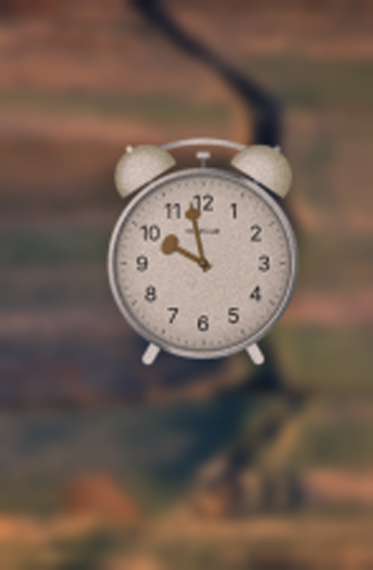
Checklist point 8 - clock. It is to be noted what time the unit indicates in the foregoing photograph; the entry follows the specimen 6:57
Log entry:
9:58
